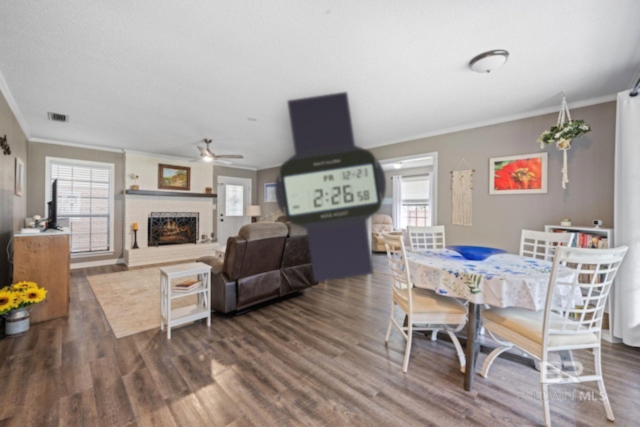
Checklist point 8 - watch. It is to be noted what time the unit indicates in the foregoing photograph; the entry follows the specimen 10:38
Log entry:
2:26
